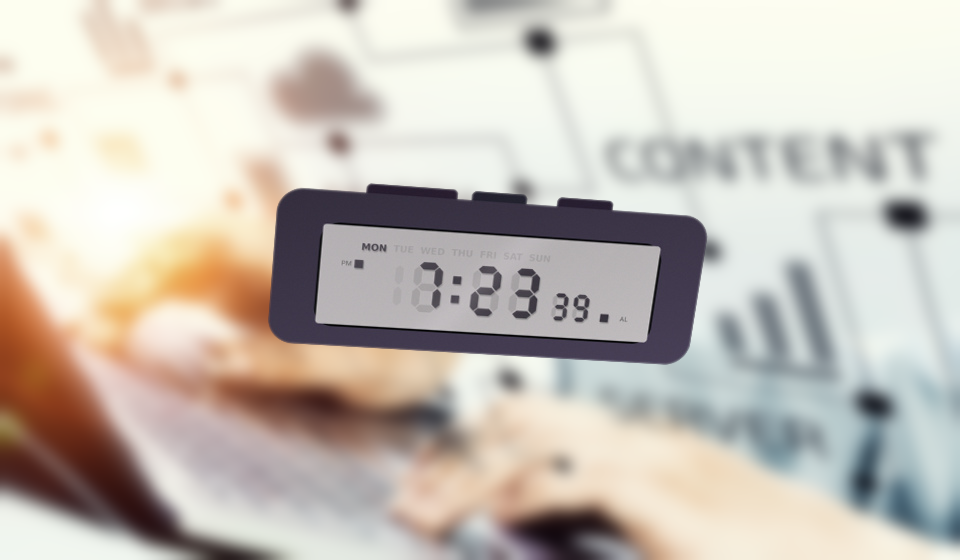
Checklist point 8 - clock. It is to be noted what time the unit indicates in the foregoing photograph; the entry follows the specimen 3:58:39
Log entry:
7:23:39
